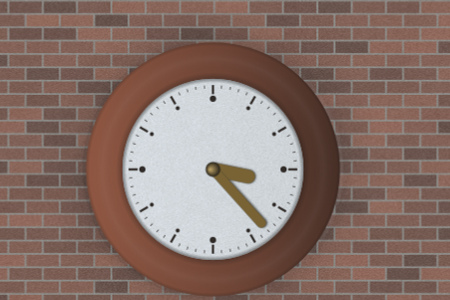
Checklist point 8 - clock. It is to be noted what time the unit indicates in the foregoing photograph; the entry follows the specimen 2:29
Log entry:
3:23
